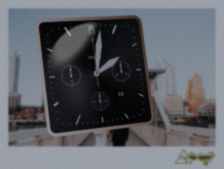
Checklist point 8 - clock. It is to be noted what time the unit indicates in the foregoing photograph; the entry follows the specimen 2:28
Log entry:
2:02
